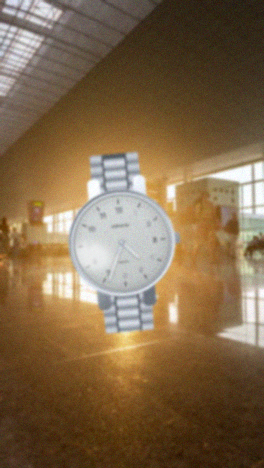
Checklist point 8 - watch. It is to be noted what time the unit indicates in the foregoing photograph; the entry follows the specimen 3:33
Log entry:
4:34
